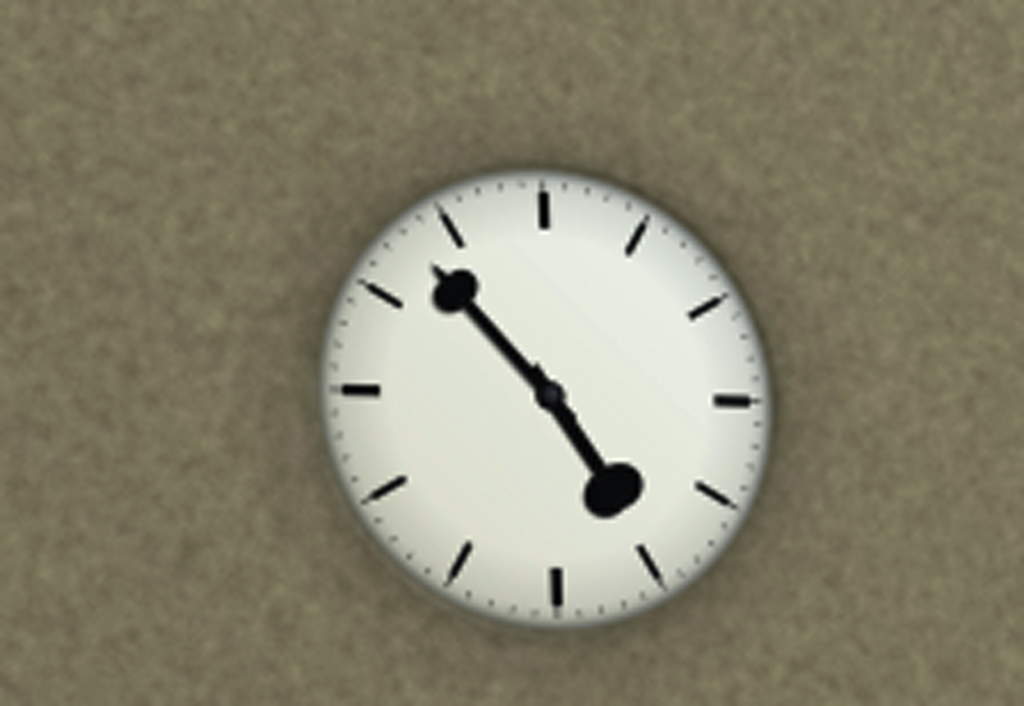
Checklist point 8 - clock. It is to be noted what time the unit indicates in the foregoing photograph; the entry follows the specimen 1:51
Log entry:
4:53
